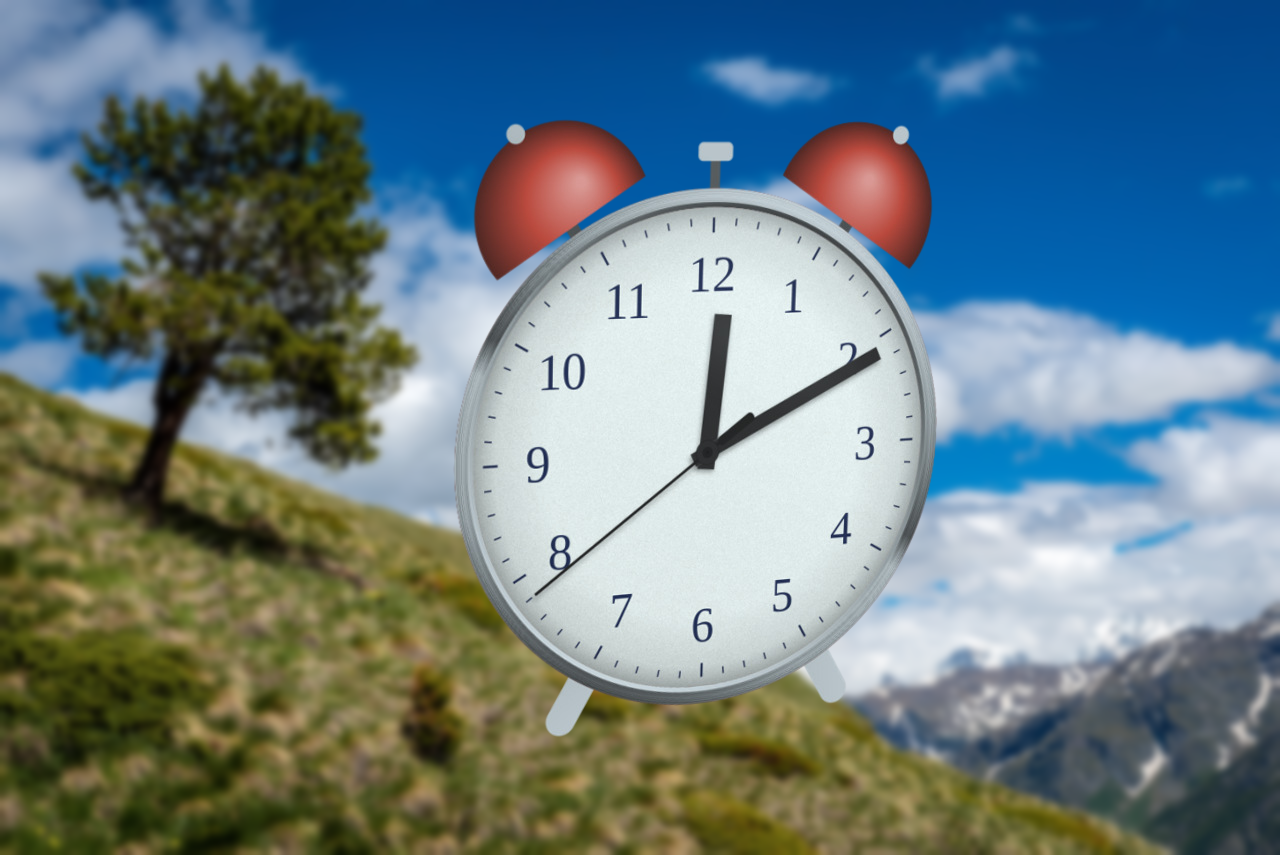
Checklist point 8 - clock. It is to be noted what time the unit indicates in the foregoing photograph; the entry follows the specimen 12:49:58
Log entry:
12:10:39
